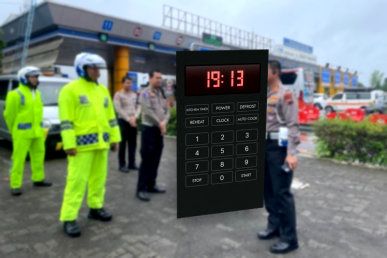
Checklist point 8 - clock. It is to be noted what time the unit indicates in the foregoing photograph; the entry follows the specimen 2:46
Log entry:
19:13
